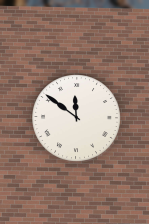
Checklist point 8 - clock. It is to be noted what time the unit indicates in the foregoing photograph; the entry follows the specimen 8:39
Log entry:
11:51
